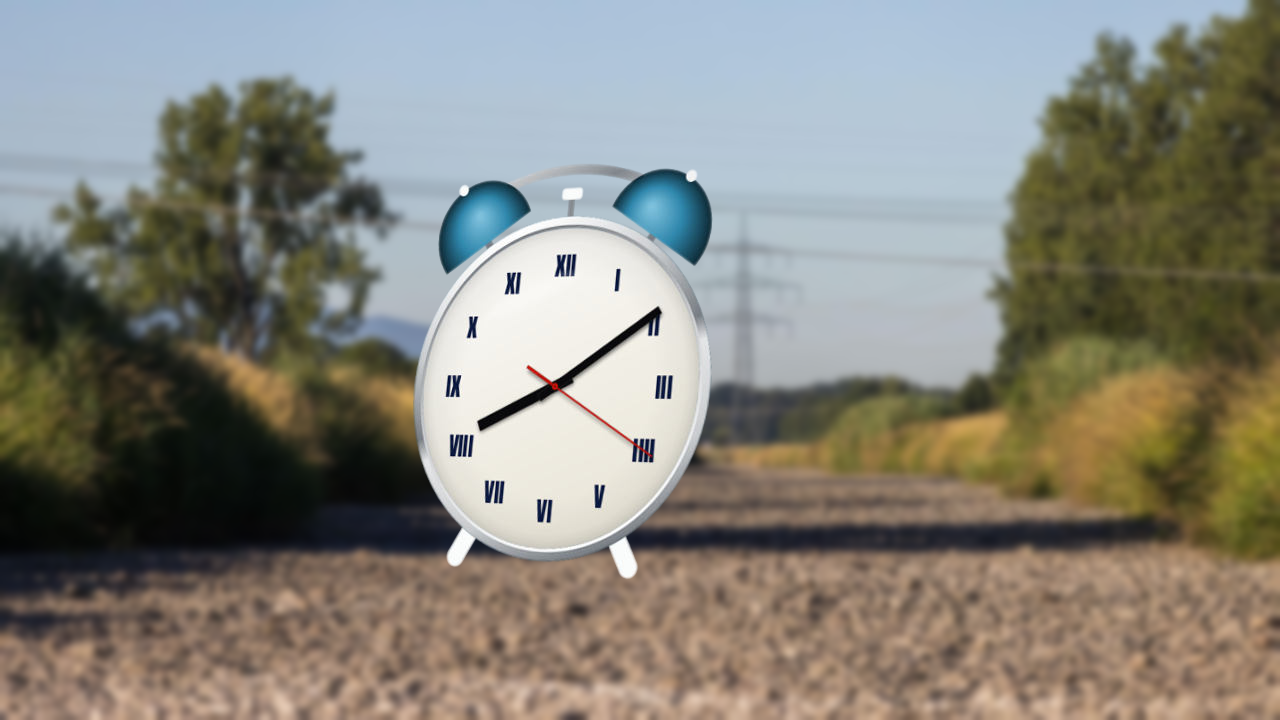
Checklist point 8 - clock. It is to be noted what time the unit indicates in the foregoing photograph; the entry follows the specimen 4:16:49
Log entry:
8:09:20
